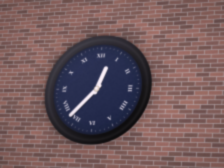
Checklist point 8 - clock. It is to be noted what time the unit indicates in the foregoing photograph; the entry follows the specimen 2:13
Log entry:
12:37
